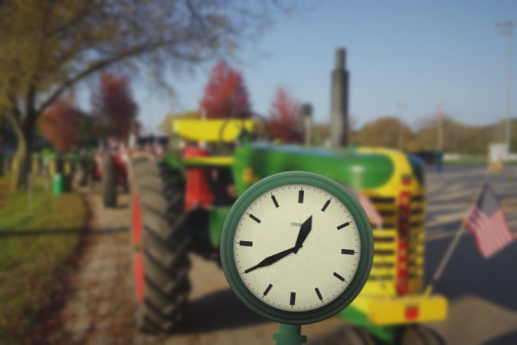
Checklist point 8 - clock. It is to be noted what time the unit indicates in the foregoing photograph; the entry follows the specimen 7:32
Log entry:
12:40
